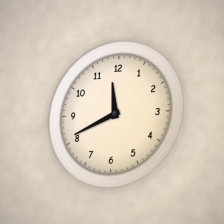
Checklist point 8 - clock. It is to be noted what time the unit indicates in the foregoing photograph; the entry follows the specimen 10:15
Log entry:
11:41
